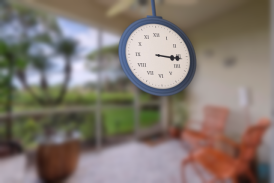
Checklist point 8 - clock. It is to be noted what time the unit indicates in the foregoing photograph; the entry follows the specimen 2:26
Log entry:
3:16
